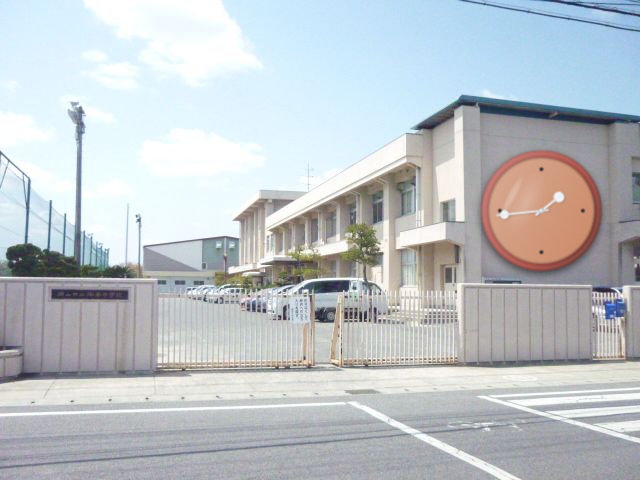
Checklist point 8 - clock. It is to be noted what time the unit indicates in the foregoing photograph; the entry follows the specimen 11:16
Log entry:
1:44
